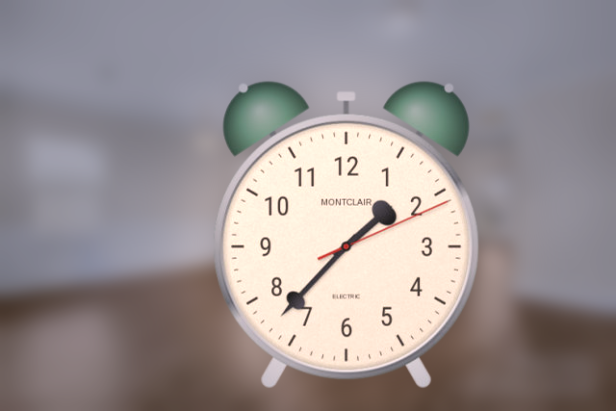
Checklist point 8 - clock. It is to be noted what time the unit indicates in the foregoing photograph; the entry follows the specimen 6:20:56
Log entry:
1:37:11
